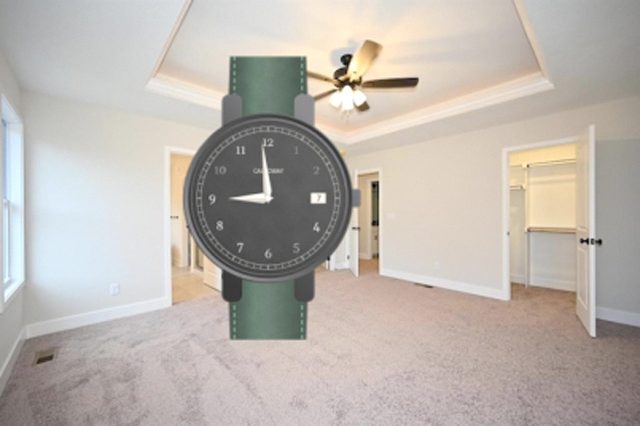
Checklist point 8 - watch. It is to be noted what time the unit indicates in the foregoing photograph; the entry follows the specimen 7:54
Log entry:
8:59
